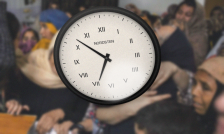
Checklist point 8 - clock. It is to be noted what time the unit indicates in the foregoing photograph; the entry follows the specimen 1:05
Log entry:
6:52
